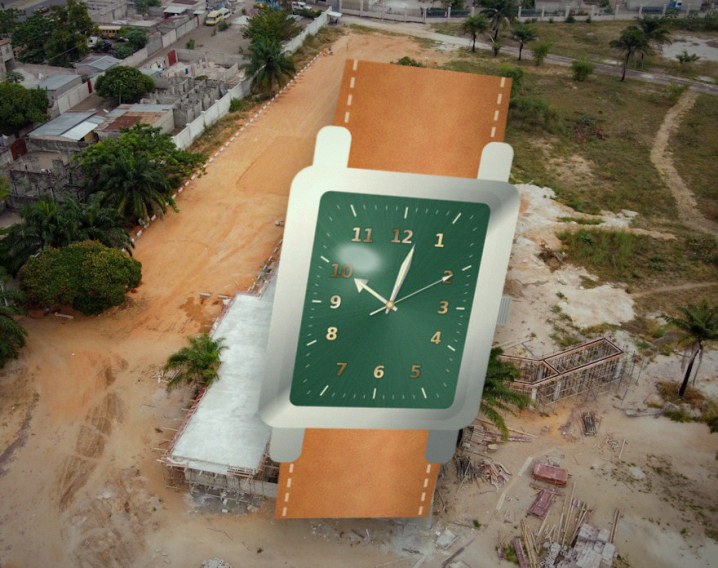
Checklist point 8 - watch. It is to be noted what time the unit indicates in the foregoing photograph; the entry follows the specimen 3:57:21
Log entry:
10:02:10
